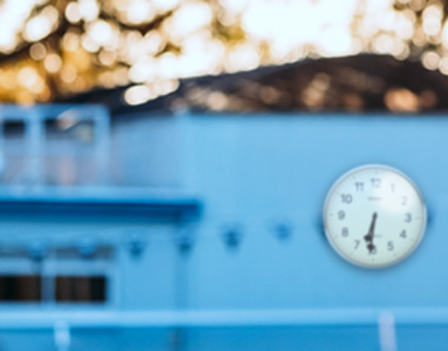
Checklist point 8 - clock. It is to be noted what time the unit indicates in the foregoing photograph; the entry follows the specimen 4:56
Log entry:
6:31
